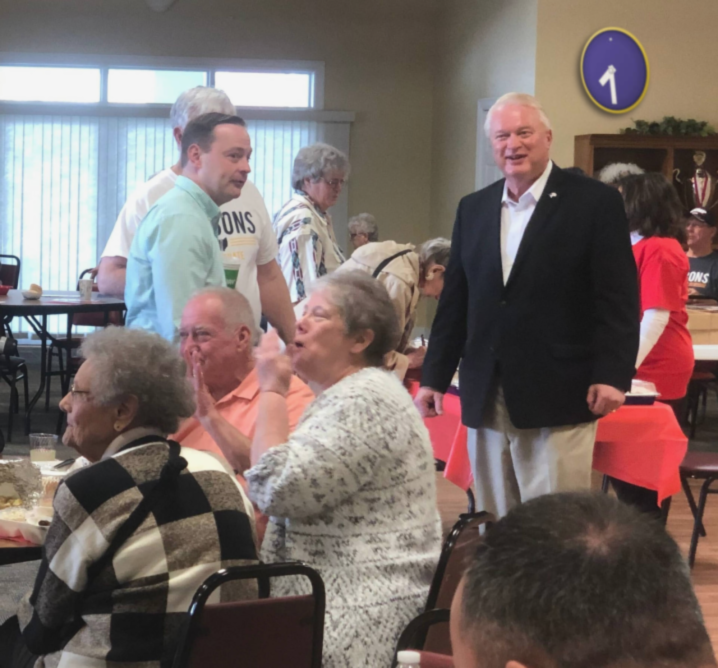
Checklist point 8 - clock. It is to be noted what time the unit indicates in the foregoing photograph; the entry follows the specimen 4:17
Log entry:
7:29
